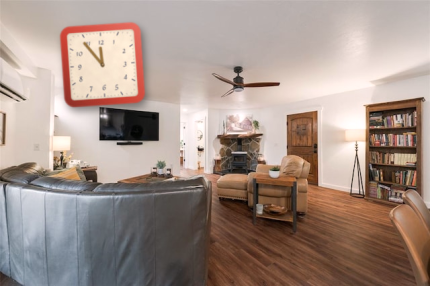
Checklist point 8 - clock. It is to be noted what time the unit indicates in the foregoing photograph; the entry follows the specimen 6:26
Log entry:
11:54
